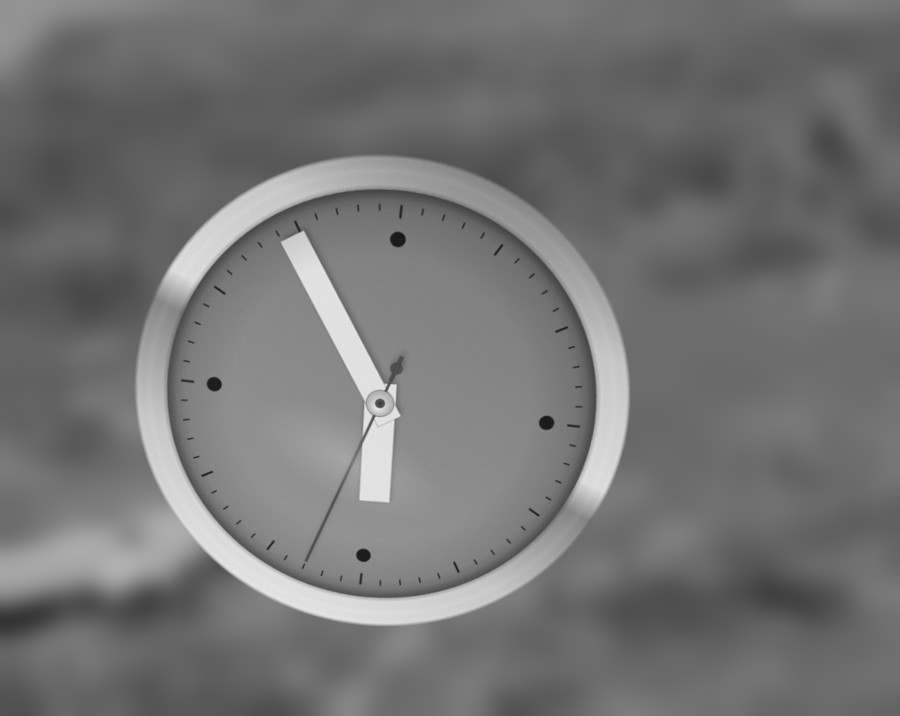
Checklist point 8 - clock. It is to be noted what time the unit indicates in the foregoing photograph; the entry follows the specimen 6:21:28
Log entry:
5:54:33
